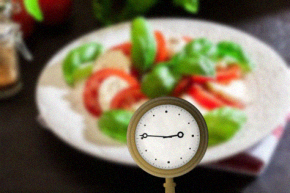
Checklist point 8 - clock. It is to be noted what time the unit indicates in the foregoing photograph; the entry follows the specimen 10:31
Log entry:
2:46
